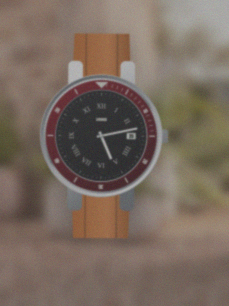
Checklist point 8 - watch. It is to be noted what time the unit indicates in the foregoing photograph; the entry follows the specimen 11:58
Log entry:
5:13
